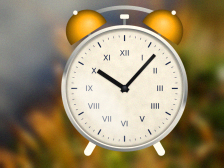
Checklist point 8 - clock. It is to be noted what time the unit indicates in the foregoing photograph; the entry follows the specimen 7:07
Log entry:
10:07
